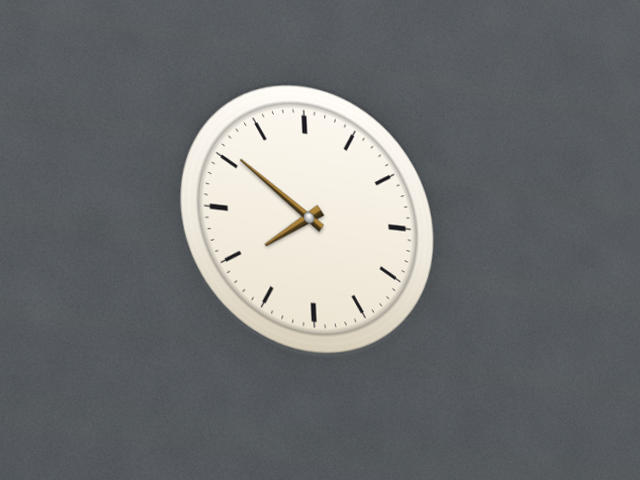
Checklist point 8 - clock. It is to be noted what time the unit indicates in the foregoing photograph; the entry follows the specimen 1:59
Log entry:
7:51
